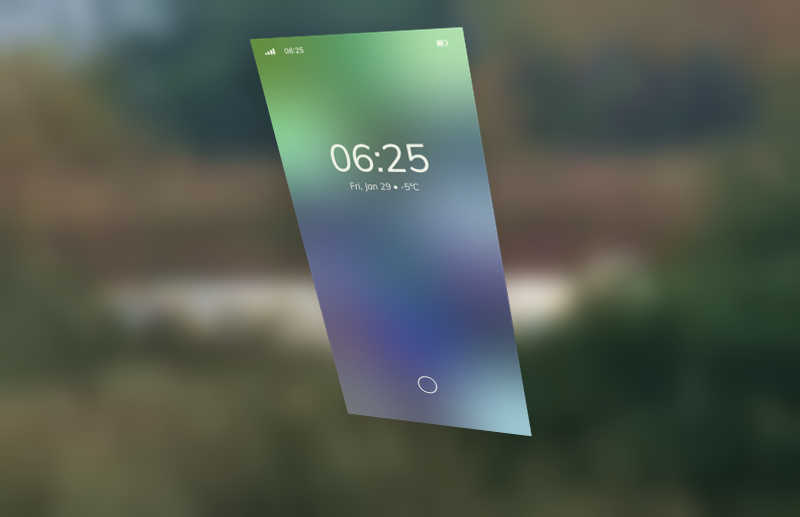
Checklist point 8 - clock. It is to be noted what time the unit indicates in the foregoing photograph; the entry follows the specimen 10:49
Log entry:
6:25
